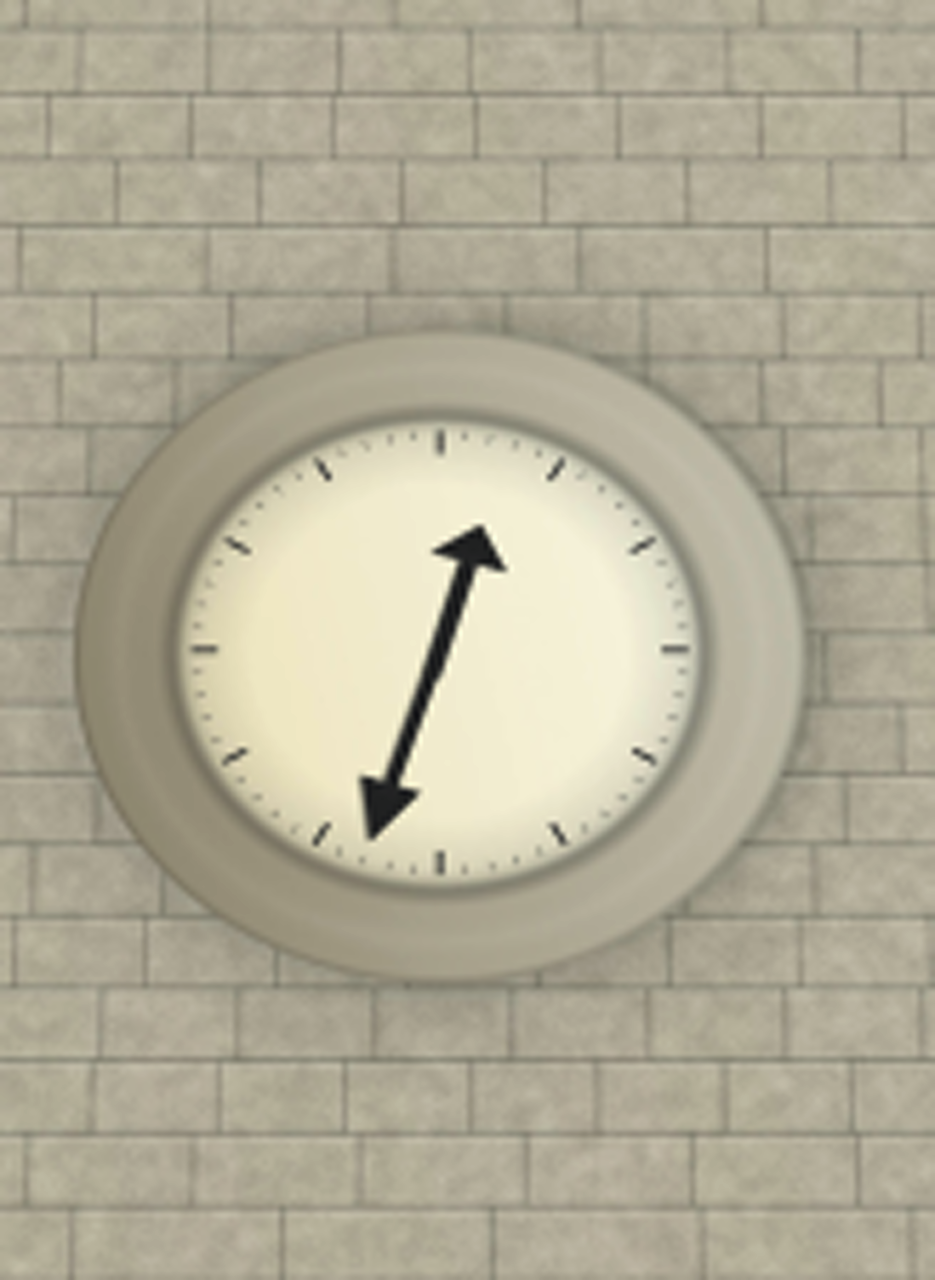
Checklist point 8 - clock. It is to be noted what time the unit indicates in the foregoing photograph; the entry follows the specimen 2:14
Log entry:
12:33
